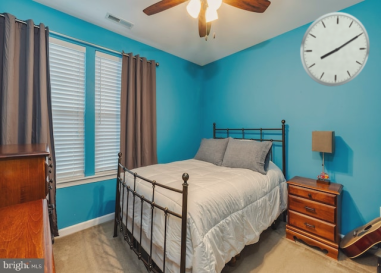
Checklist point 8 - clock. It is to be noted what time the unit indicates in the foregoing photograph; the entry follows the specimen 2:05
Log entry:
8:10
